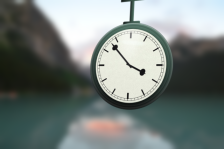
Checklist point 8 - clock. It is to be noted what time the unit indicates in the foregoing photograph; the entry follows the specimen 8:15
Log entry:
3:53
